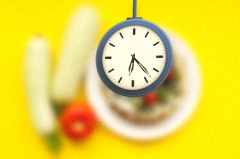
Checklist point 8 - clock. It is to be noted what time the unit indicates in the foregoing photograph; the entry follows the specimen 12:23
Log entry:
6:23
